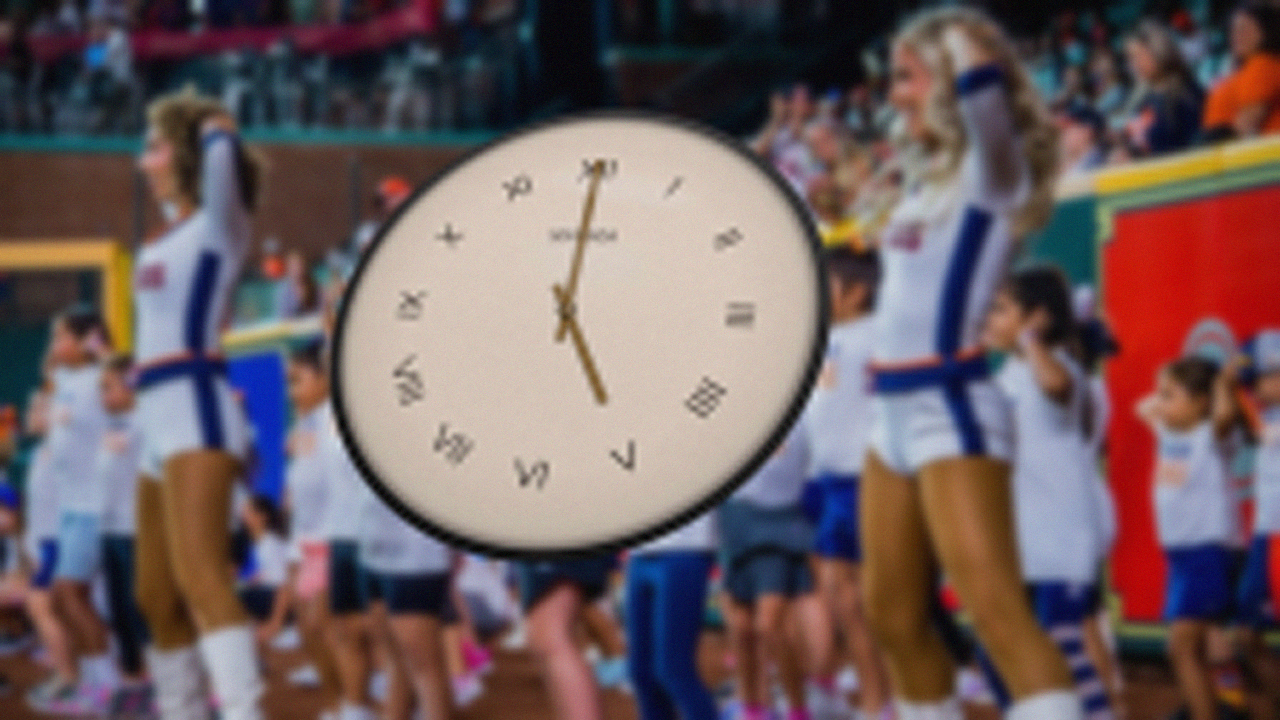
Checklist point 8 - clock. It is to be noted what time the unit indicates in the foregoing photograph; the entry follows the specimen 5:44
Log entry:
5:00
